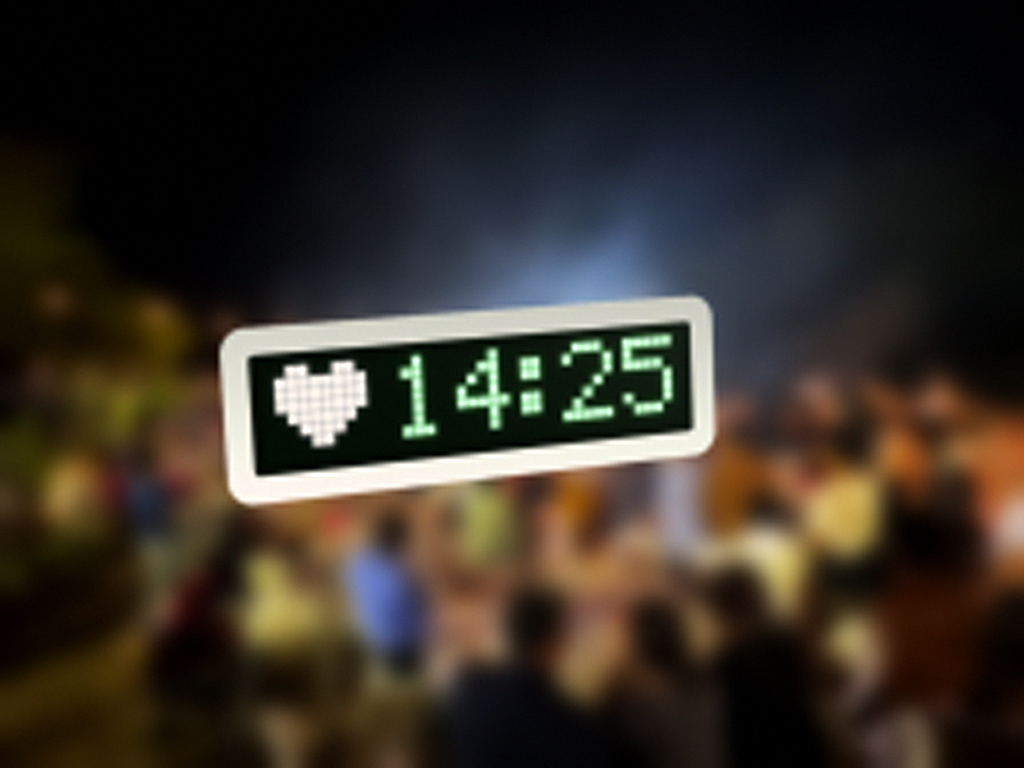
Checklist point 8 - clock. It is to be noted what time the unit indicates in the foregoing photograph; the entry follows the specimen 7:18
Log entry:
14:25
